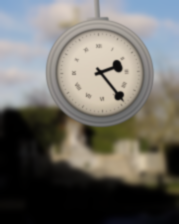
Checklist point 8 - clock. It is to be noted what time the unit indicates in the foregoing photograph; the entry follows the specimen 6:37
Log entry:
2:24
